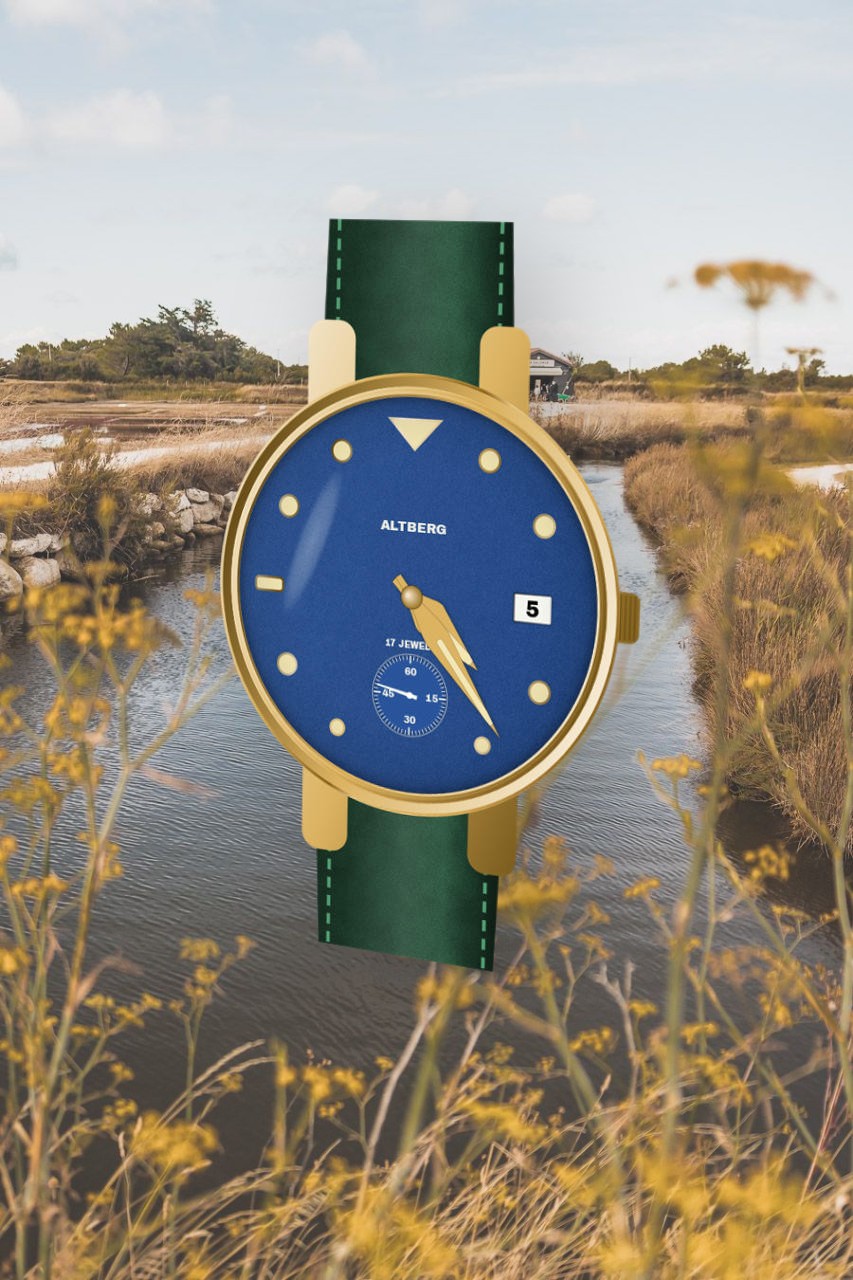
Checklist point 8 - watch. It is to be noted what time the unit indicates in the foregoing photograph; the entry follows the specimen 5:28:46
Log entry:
4:23:47
